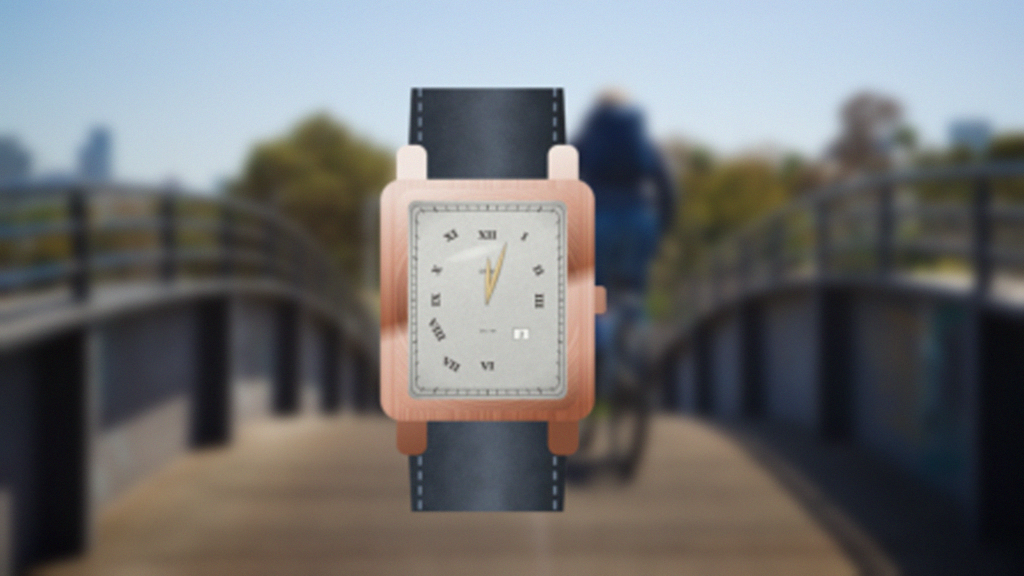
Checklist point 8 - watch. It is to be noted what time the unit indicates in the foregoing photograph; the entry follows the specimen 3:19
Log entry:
12:03
